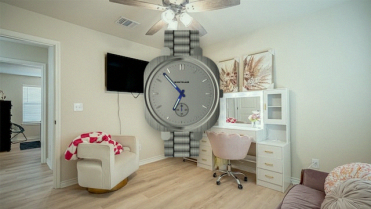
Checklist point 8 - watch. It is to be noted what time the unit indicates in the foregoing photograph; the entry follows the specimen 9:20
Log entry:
6:53
